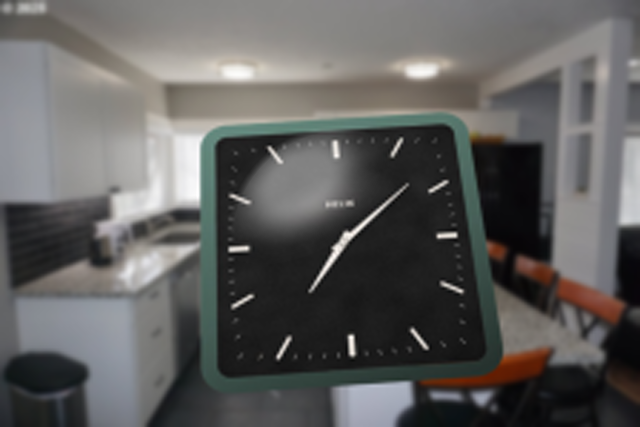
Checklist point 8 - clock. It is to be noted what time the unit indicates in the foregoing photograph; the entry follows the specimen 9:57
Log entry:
7:08
